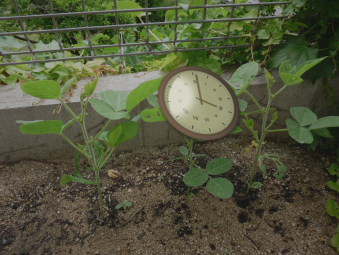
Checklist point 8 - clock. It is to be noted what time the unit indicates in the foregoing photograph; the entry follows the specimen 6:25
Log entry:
4:01
